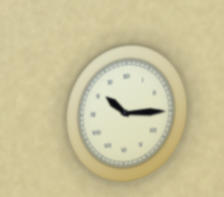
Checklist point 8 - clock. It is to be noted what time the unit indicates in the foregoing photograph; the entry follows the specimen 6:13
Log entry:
10:15
